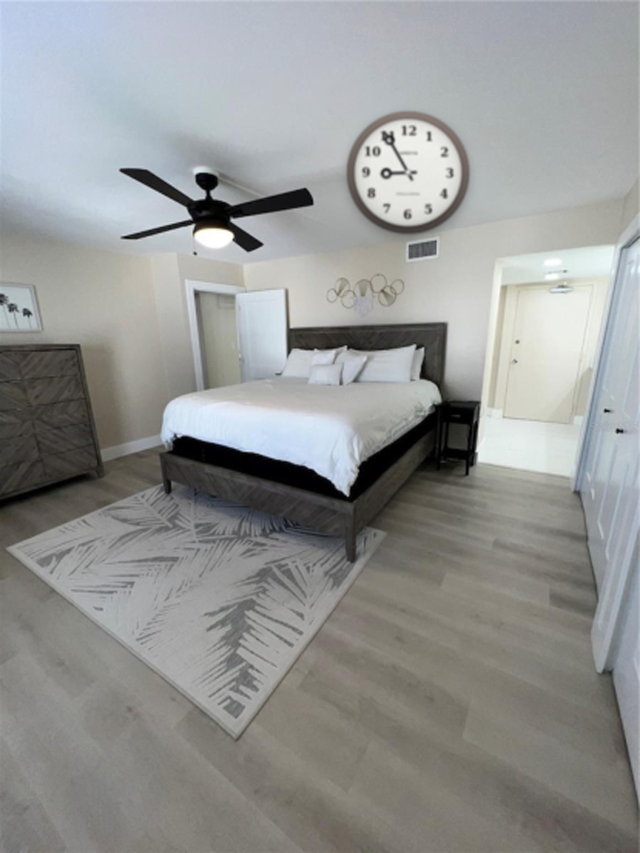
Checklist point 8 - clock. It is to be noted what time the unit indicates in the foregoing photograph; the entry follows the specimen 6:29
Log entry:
8:55
